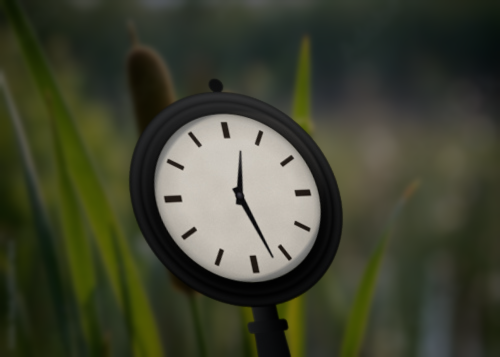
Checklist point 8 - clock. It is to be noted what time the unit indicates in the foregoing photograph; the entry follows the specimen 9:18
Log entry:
12:27
